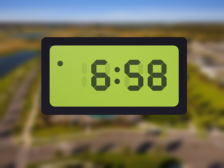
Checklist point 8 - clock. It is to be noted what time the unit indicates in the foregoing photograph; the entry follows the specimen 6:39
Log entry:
6:58
